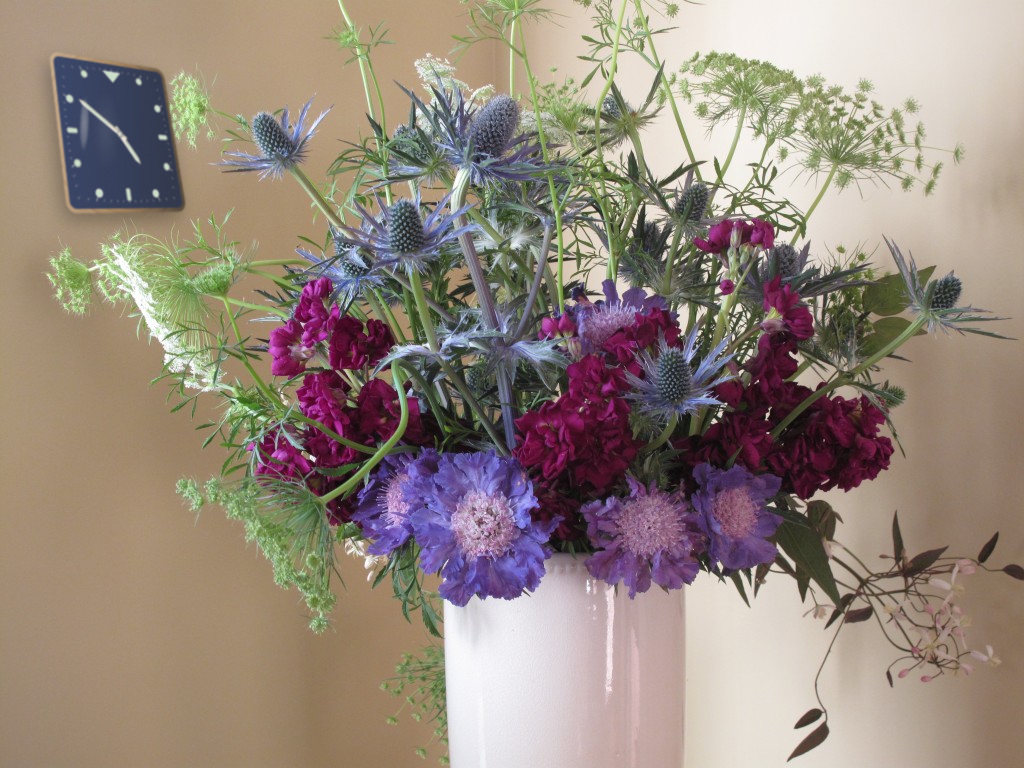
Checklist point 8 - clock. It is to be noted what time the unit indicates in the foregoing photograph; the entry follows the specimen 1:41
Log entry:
4:51
